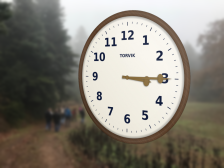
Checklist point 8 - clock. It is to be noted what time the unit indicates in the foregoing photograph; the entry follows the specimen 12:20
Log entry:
3:15
